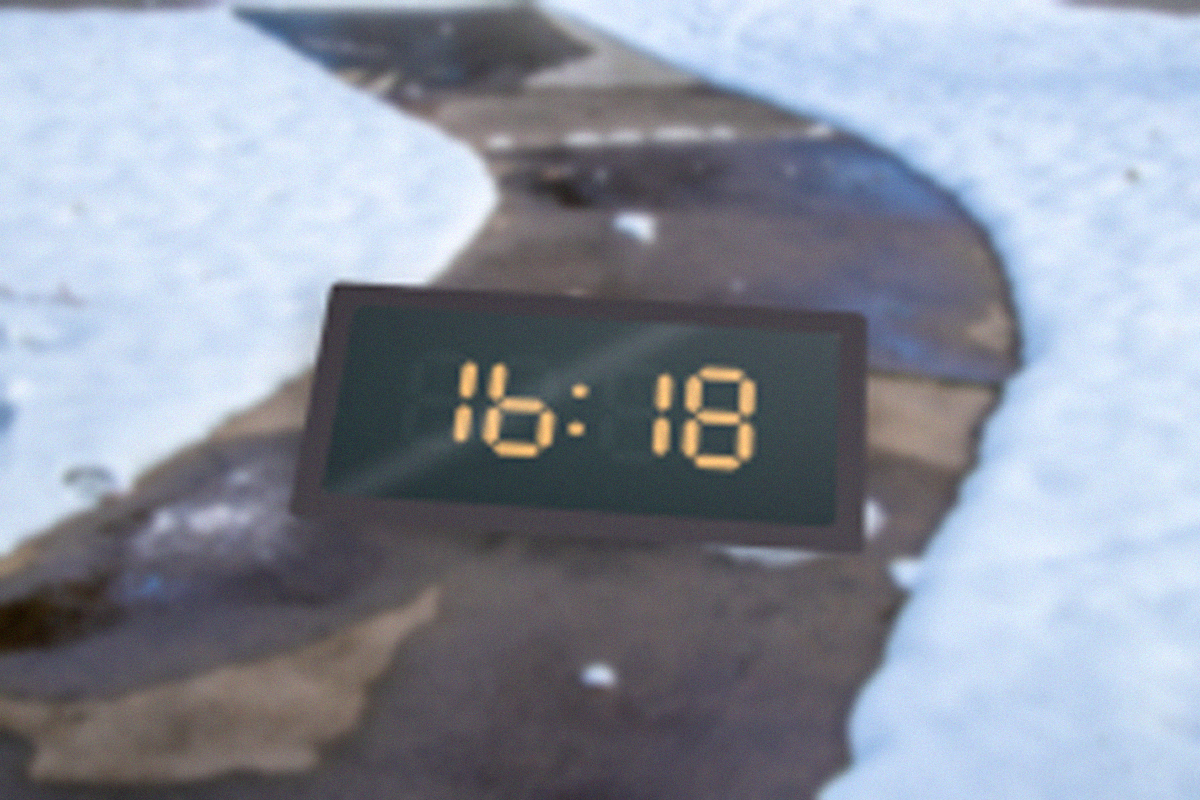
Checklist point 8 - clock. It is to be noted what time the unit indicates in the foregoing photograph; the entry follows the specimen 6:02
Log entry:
16:18
